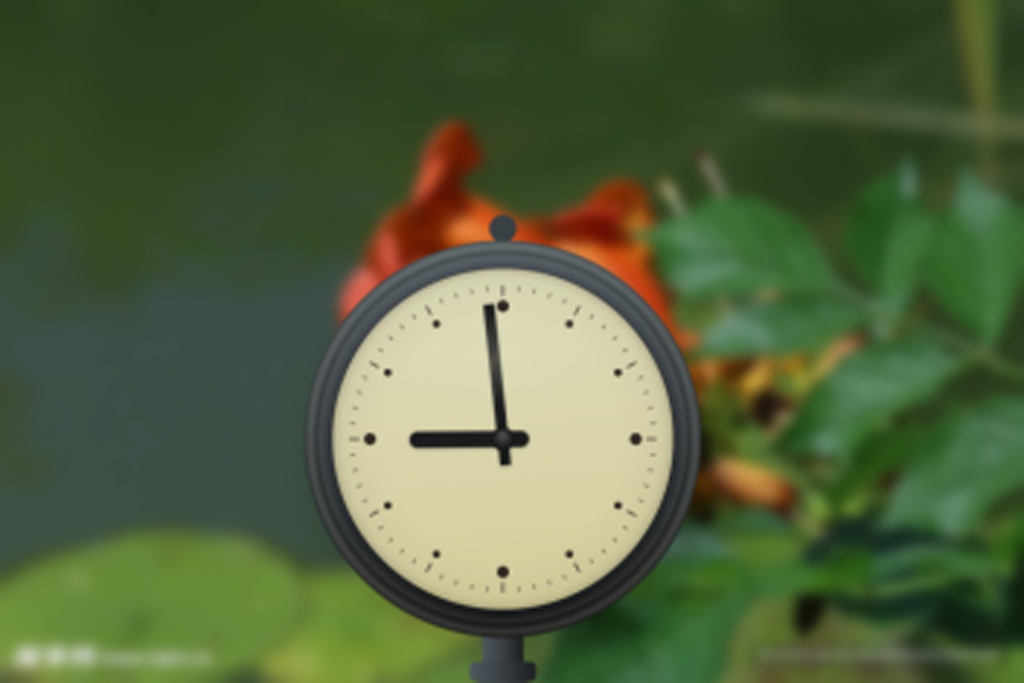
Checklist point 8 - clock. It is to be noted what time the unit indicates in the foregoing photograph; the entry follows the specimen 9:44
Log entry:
8:59
